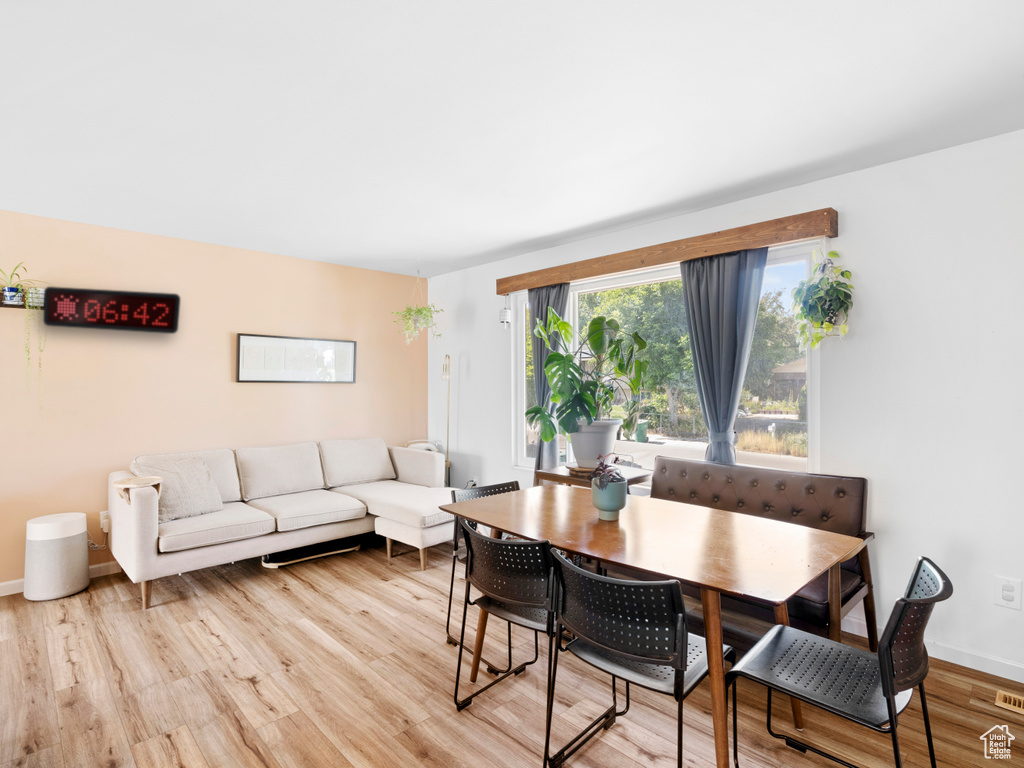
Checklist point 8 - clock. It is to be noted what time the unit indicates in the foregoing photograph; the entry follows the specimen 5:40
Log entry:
6:42
